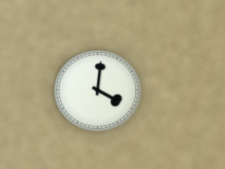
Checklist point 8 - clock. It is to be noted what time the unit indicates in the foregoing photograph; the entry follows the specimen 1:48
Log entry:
4:01
